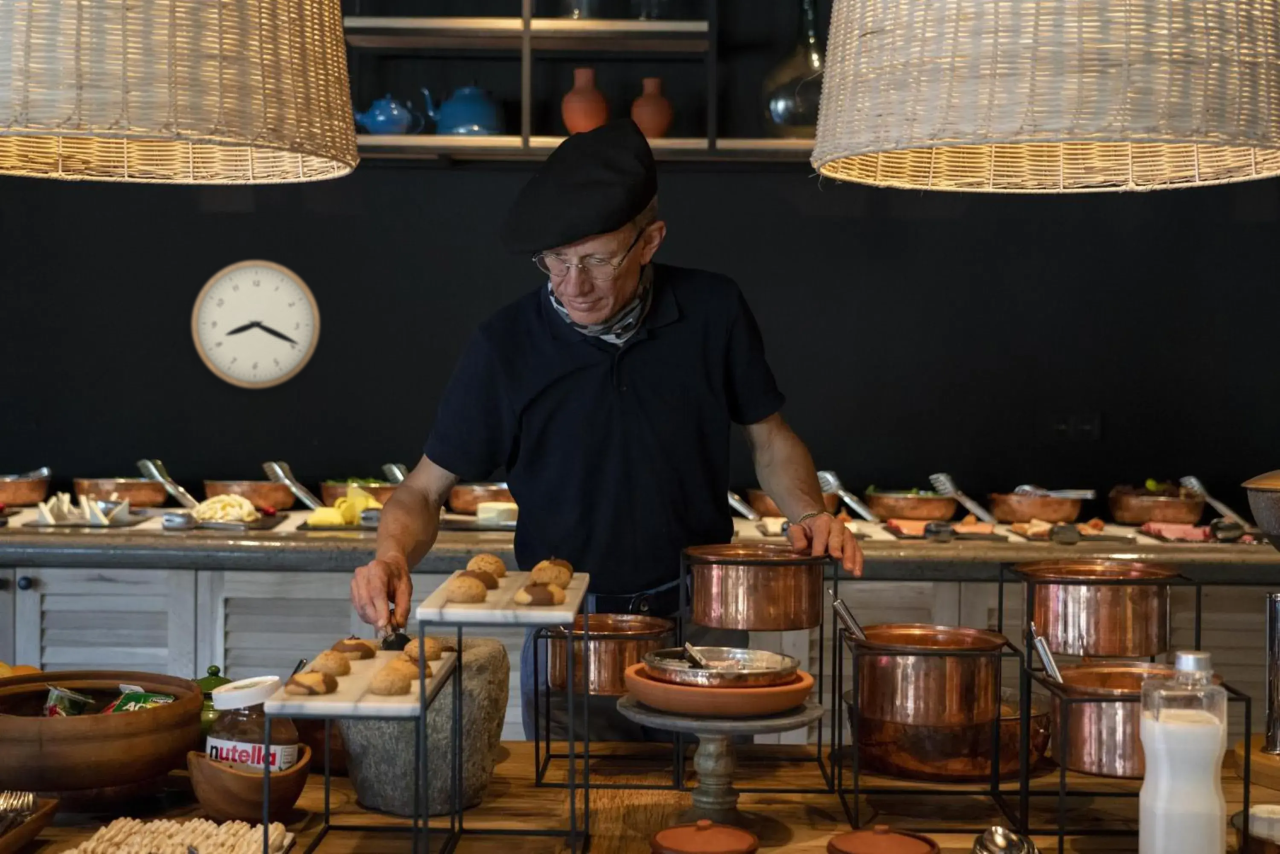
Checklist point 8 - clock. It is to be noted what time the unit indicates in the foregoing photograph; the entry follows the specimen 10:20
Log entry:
8:19
